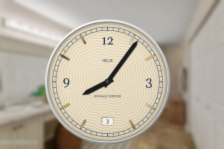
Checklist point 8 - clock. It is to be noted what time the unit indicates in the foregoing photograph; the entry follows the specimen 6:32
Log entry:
8:06
